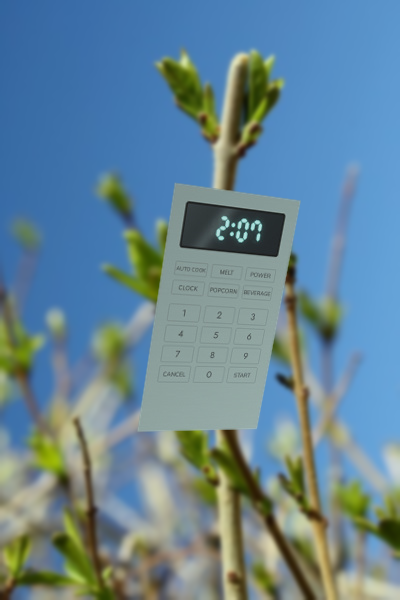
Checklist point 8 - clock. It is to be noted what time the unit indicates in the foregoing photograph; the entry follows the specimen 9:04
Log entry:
2:07
